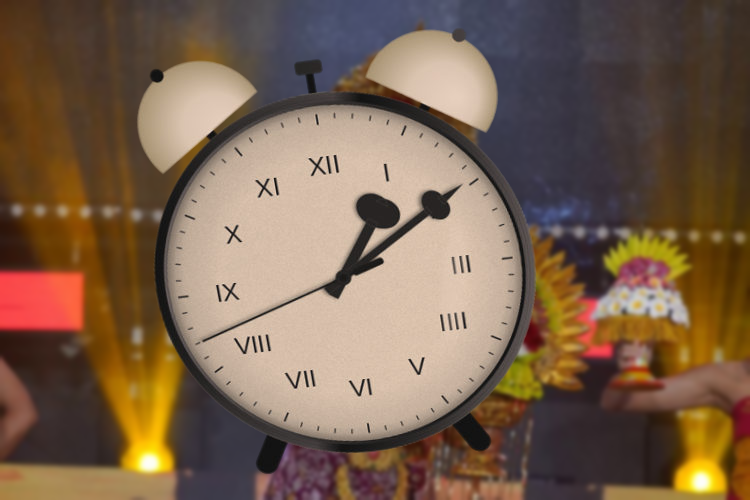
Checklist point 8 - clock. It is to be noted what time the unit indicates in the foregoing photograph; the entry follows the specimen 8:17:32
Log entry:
1:09:42
